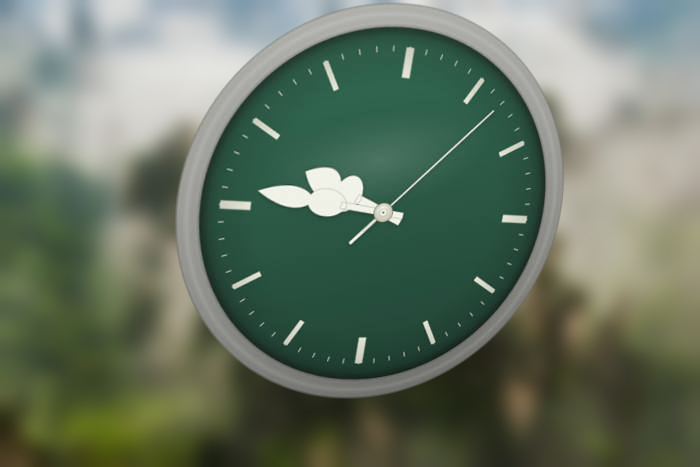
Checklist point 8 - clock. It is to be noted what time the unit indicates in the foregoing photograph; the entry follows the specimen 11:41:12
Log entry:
9:46:07
